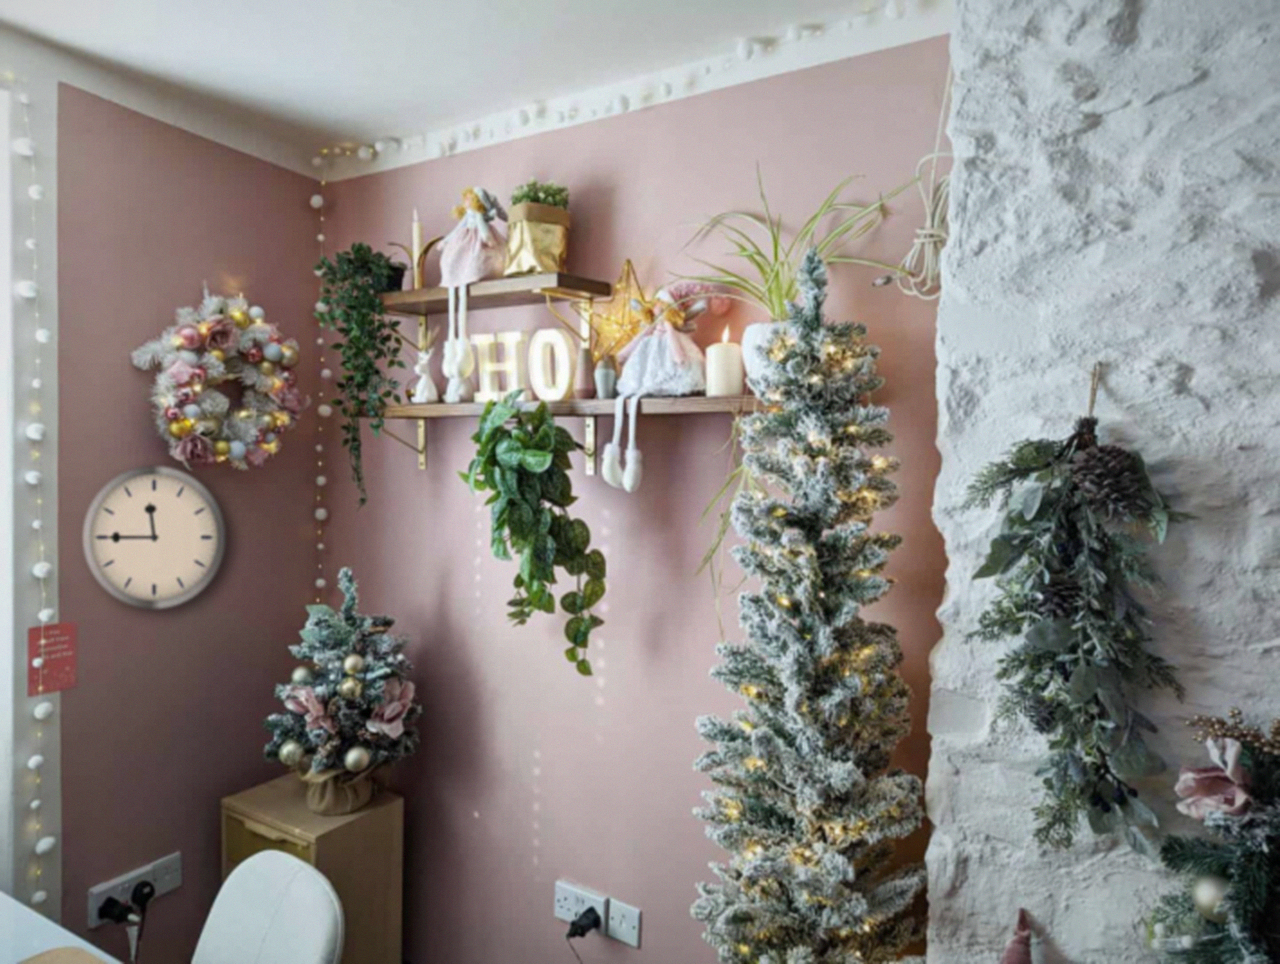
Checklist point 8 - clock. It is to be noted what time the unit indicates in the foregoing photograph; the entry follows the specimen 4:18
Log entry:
11:45
